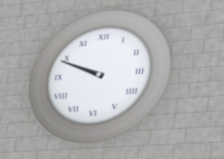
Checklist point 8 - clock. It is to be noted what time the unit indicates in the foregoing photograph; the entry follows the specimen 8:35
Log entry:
9:49
